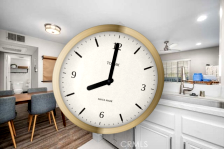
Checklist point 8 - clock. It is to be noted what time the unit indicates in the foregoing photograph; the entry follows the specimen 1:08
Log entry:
8:00
